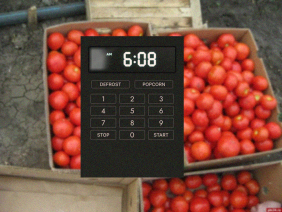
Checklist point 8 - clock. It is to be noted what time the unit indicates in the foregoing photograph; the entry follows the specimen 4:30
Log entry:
6:08
